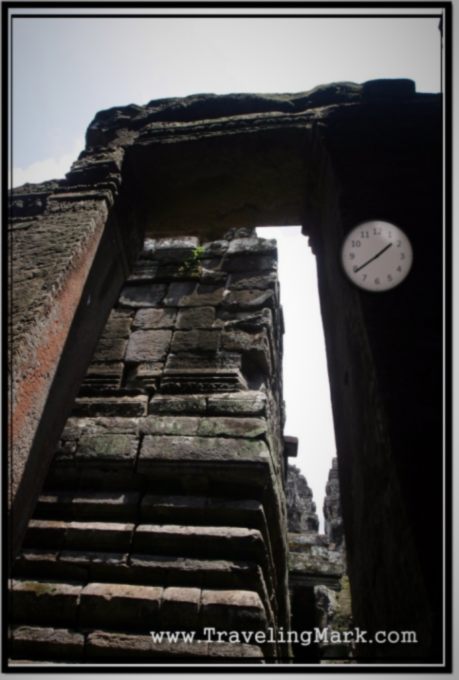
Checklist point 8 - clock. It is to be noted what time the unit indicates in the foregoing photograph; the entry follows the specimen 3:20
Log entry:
1:39
